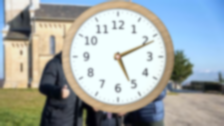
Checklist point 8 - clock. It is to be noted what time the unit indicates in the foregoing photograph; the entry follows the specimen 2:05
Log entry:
5:11
